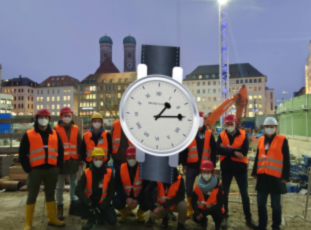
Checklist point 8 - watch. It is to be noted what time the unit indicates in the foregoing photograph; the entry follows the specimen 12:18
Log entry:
1:14
